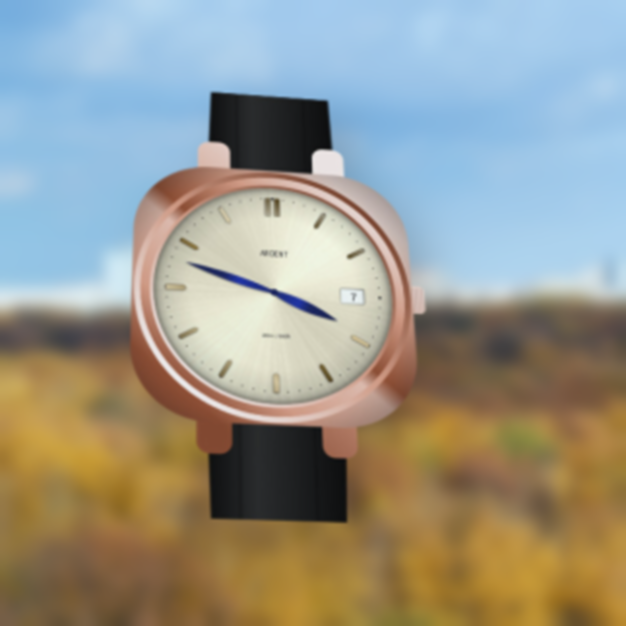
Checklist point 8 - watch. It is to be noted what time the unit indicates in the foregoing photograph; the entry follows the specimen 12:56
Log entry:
3:48
